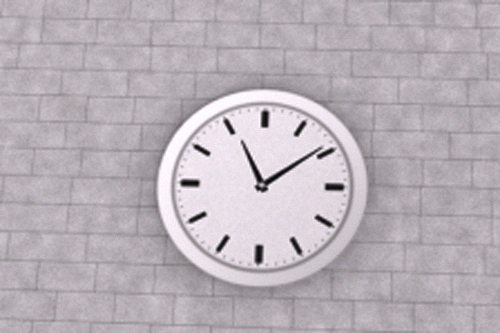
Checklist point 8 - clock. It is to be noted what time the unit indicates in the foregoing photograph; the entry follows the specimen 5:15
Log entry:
11:09
